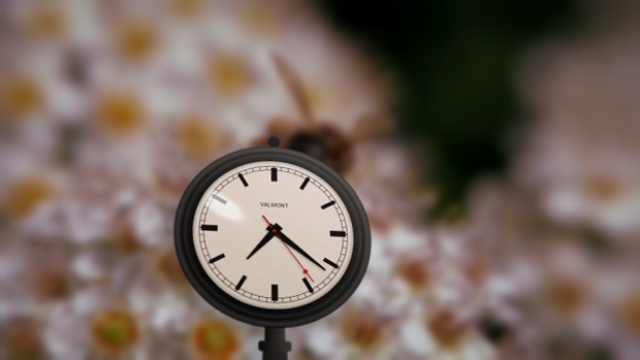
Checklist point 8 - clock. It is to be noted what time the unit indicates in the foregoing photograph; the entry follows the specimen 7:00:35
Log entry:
7:21:24
